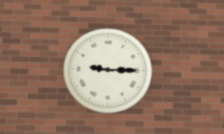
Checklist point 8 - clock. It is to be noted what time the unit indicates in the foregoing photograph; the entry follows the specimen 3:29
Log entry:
9:15
